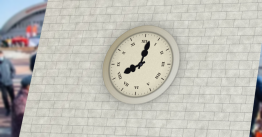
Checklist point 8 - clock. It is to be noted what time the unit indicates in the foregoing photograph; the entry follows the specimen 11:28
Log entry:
8:02
